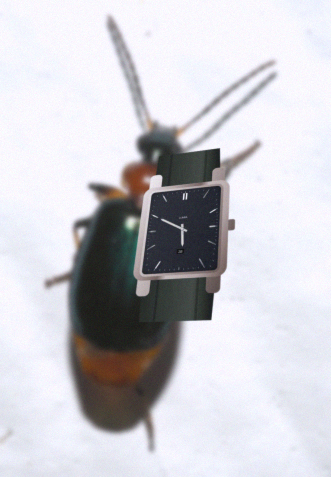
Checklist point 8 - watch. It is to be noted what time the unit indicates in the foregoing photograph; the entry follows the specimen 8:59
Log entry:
5:50
